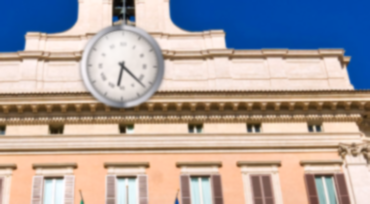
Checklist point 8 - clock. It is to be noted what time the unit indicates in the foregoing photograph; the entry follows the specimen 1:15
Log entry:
6:22
